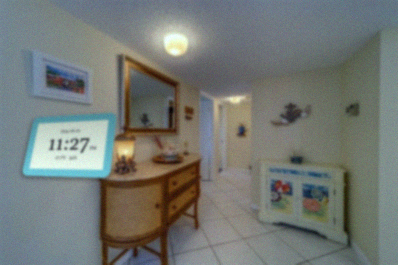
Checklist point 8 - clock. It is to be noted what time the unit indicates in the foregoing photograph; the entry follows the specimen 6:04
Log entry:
11:27
